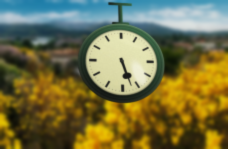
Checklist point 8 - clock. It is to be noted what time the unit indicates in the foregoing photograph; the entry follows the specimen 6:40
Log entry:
5:27
